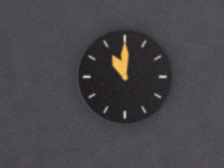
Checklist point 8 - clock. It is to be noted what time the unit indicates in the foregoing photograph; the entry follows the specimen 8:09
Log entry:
11:00
